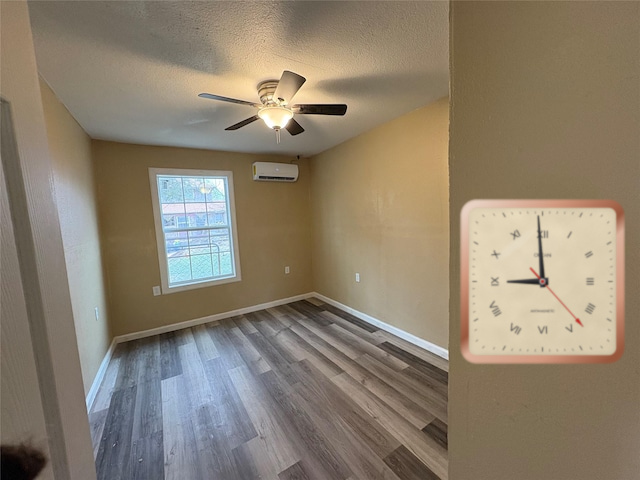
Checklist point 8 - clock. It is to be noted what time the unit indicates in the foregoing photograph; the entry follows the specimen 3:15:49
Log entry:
8:59:23
